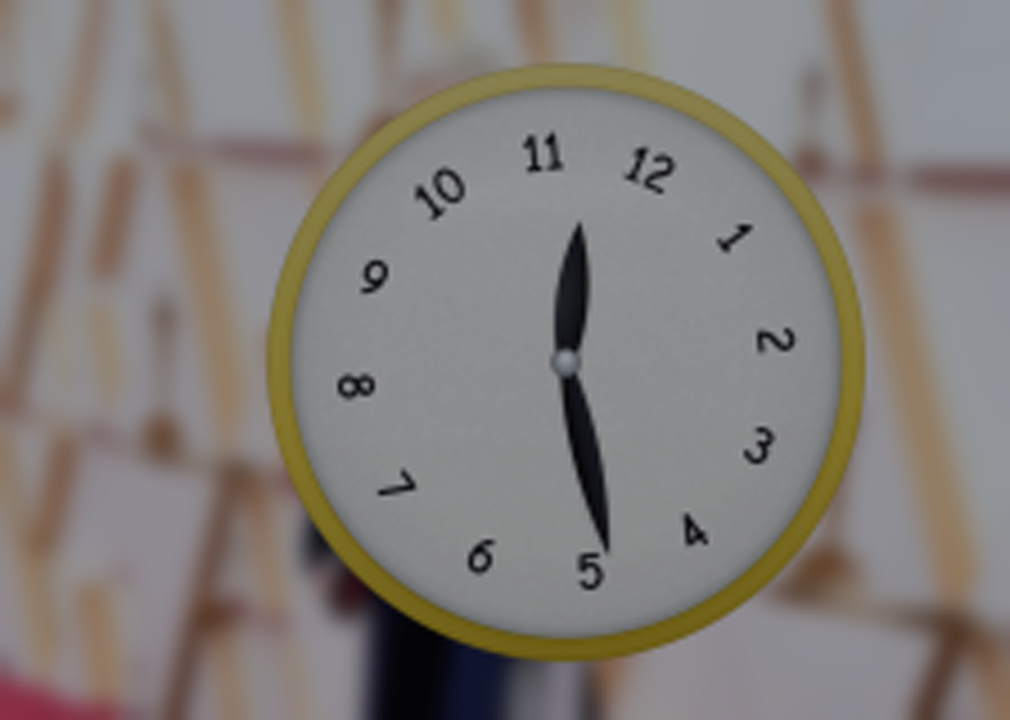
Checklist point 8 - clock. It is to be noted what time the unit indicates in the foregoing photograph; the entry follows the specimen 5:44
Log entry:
11:24
